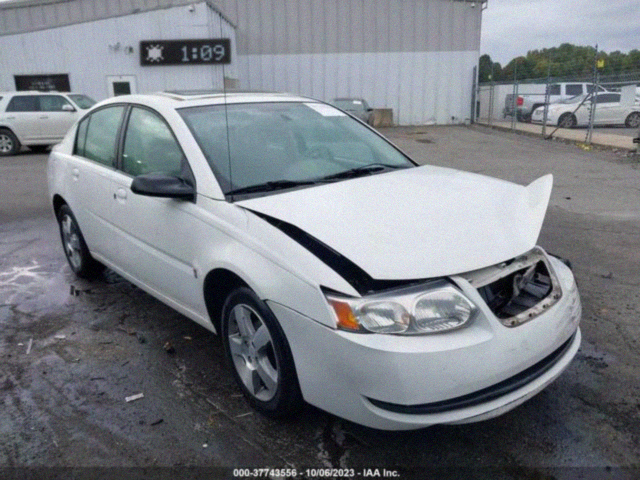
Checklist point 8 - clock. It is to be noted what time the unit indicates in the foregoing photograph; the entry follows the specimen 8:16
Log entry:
1:09
